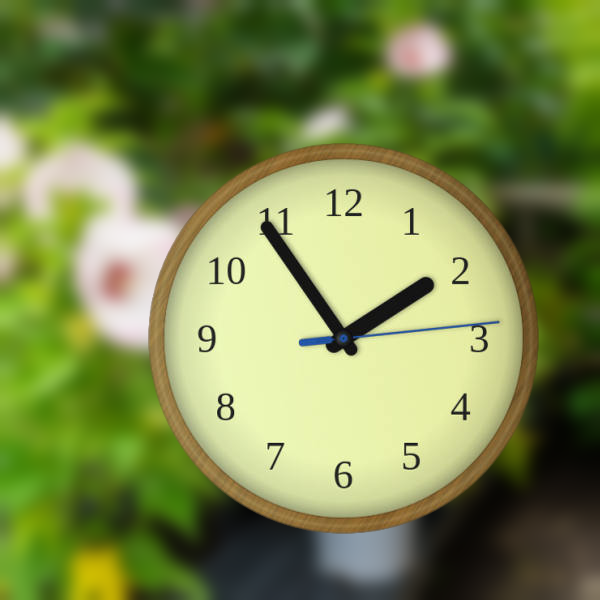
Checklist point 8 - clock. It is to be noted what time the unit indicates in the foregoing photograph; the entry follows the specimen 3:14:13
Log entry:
1:54:14
